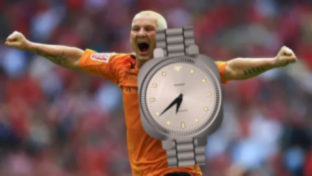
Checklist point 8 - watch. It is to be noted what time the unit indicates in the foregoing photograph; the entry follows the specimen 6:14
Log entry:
6:39
